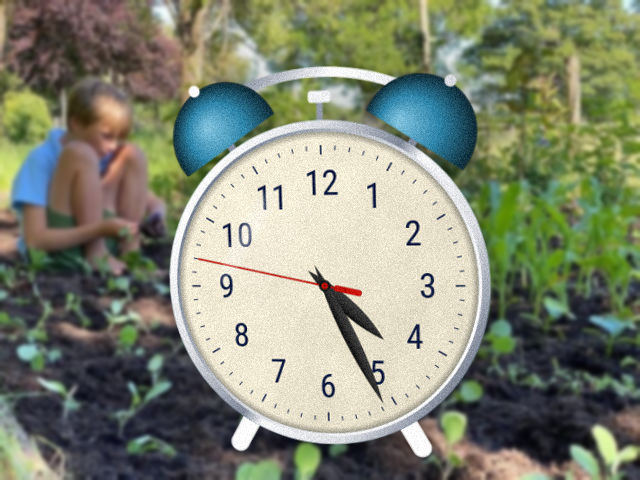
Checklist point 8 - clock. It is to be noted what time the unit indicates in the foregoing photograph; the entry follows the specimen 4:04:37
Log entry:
4:25:47
